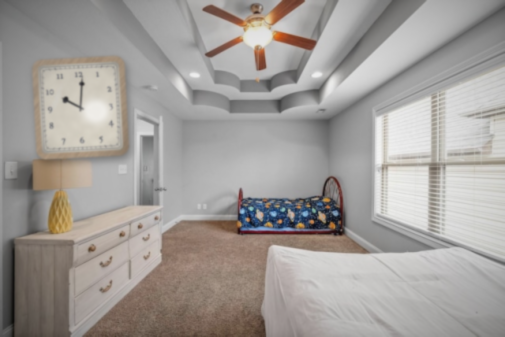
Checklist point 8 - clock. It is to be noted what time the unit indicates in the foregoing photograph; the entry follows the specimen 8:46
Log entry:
10:01
